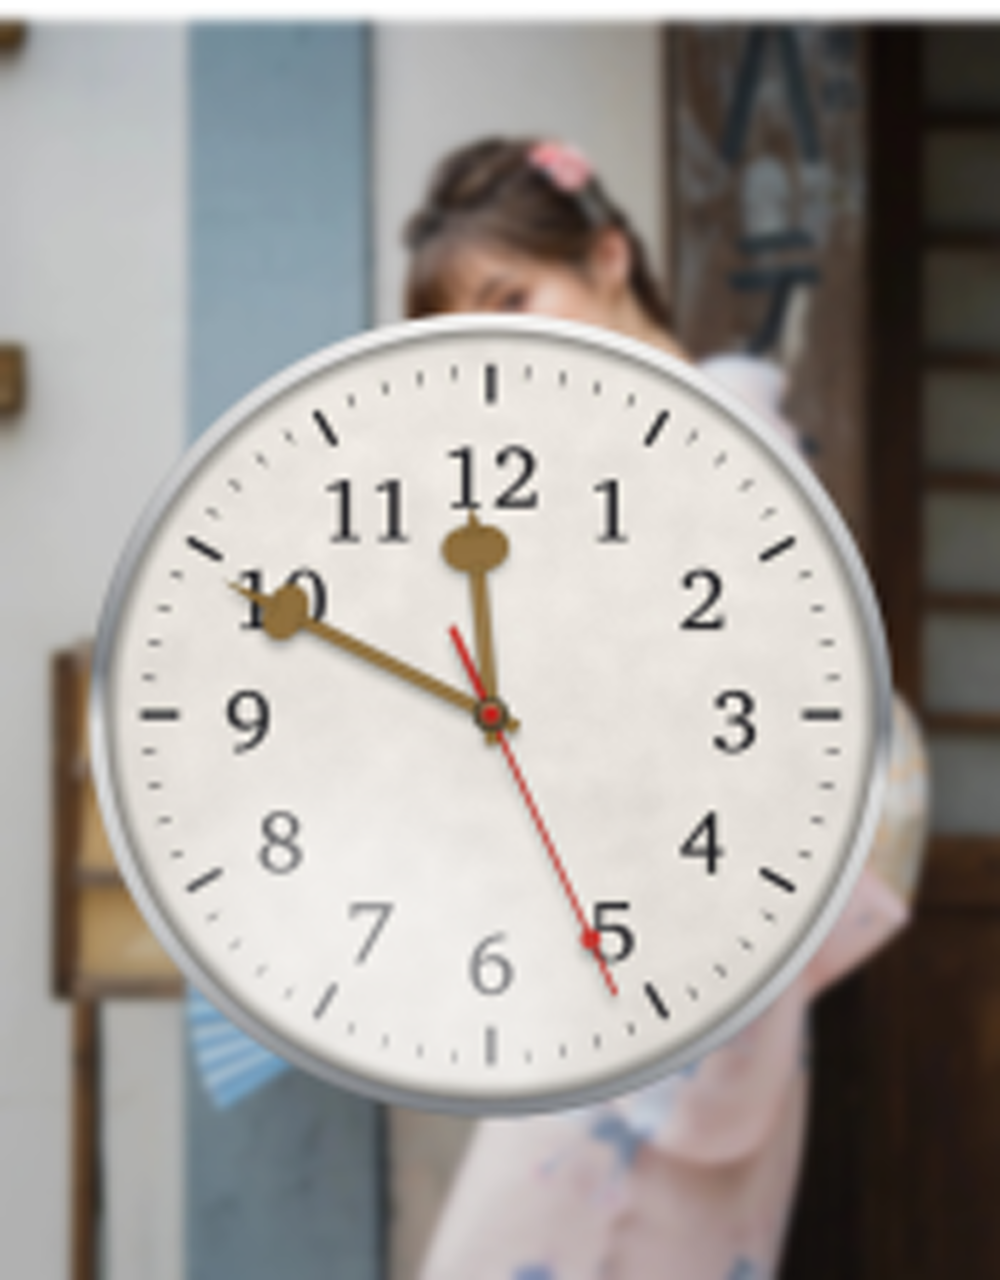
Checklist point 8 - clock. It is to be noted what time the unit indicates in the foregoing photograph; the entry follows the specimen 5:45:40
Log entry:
11:49:26
